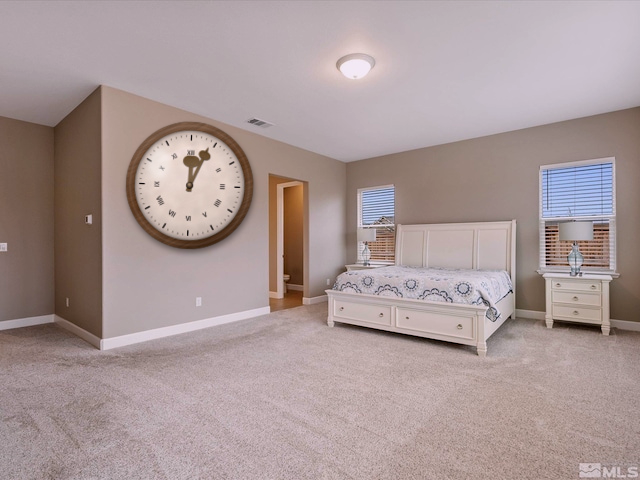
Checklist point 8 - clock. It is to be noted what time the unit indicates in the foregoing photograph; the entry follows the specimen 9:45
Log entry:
12:04
